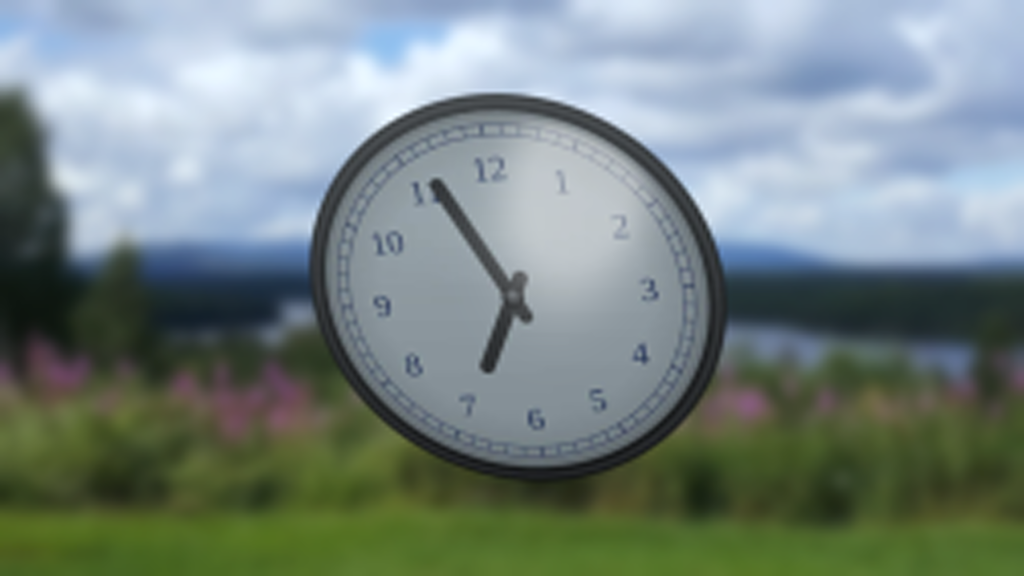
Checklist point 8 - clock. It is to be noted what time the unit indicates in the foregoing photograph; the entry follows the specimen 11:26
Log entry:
6:56
